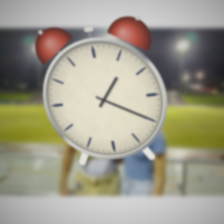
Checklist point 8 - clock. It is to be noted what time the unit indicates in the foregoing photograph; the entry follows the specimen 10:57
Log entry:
1:20
